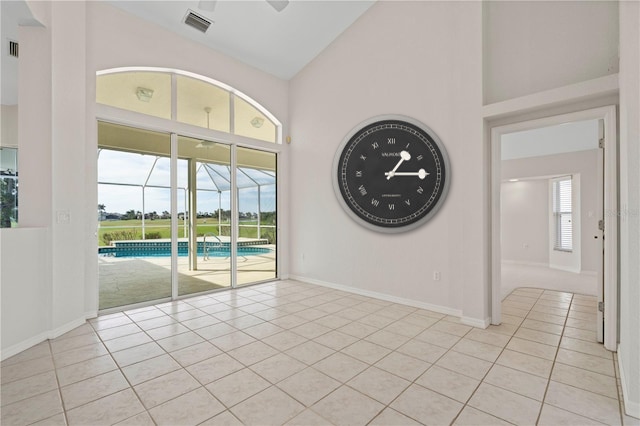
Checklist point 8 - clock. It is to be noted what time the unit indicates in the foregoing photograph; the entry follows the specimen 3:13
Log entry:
1:15
